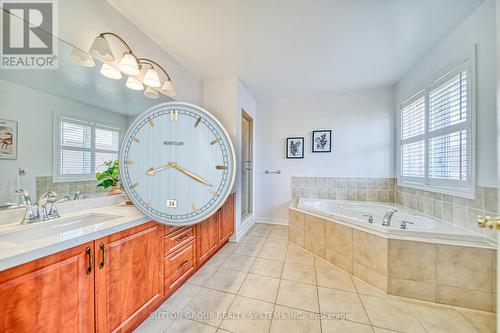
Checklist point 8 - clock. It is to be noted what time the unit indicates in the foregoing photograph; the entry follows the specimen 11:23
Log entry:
8:19
